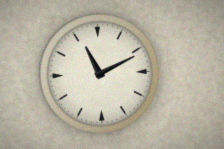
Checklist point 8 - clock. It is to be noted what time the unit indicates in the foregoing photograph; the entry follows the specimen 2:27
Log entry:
11:11
